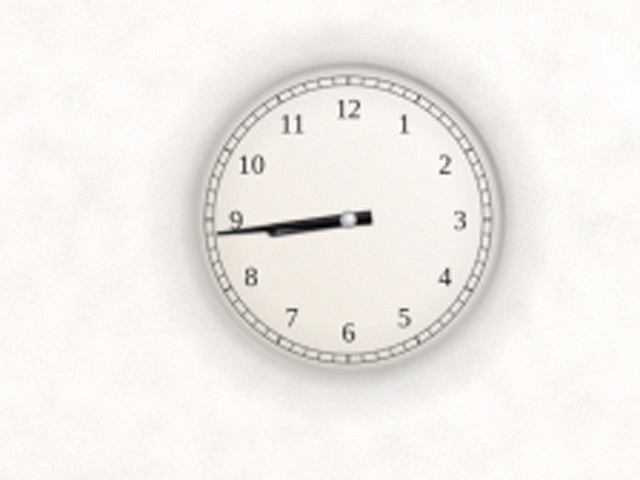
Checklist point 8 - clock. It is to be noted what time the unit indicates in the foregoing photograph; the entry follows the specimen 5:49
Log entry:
8:44
